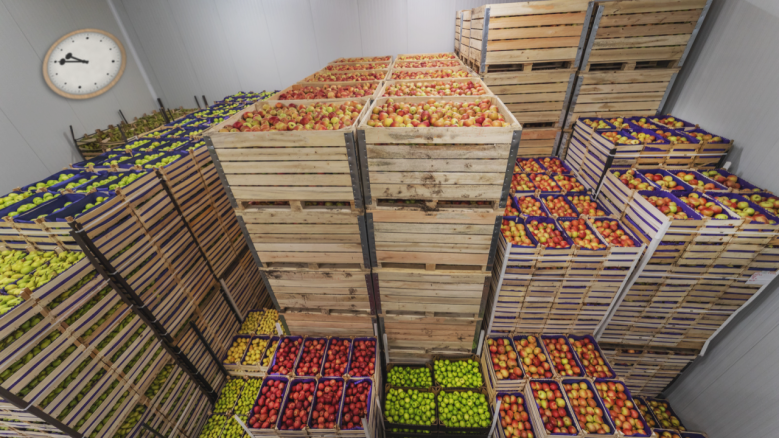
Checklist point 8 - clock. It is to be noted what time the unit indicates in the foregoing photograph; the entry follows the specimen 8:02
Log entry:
9:45
